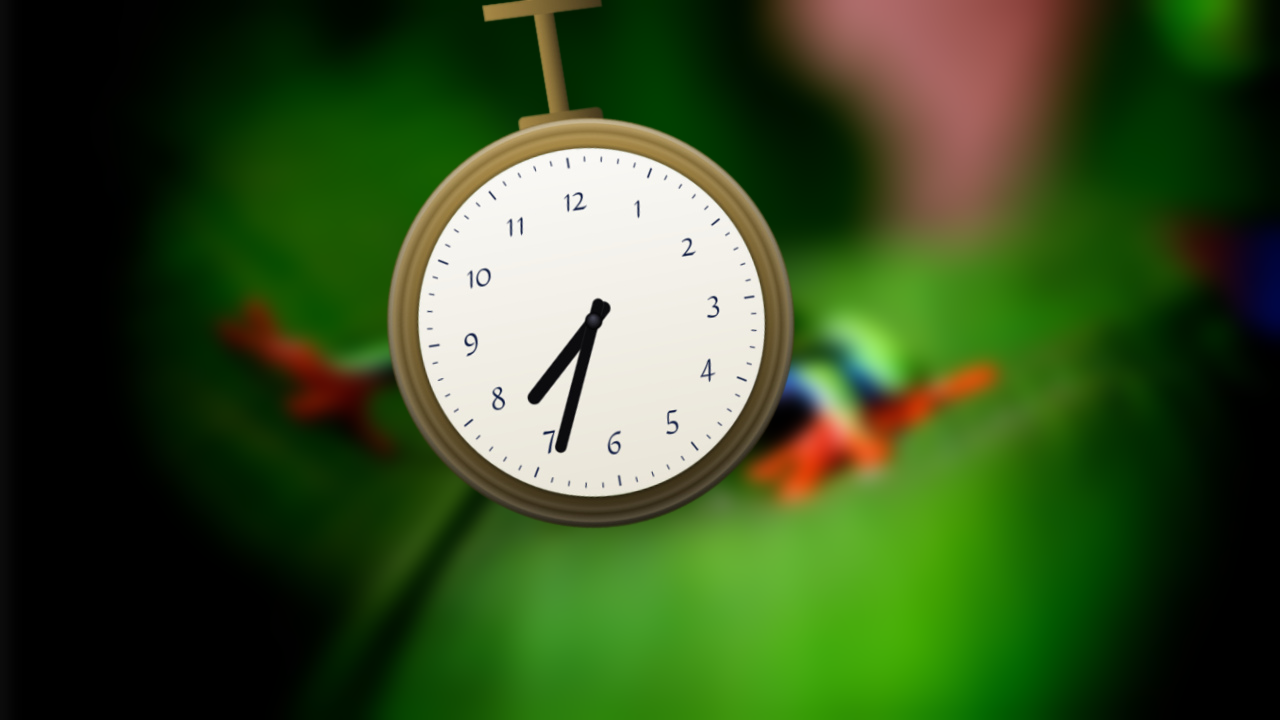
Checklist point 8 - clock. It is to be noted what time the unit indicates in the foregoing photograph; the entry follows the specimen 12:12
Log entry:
7:34
